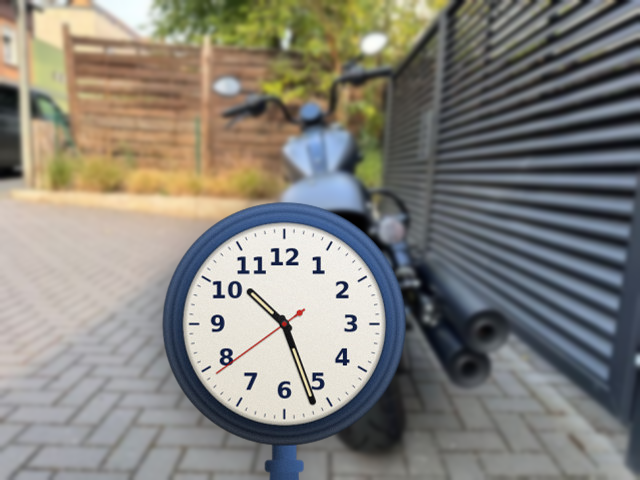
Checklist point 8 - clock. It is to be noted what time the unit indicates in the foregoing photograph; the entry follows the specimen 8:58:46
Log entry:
10:26:39
